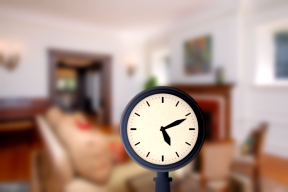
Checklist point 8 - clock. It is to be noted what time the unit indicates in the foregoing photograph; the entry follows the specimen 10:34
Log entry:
5:11
